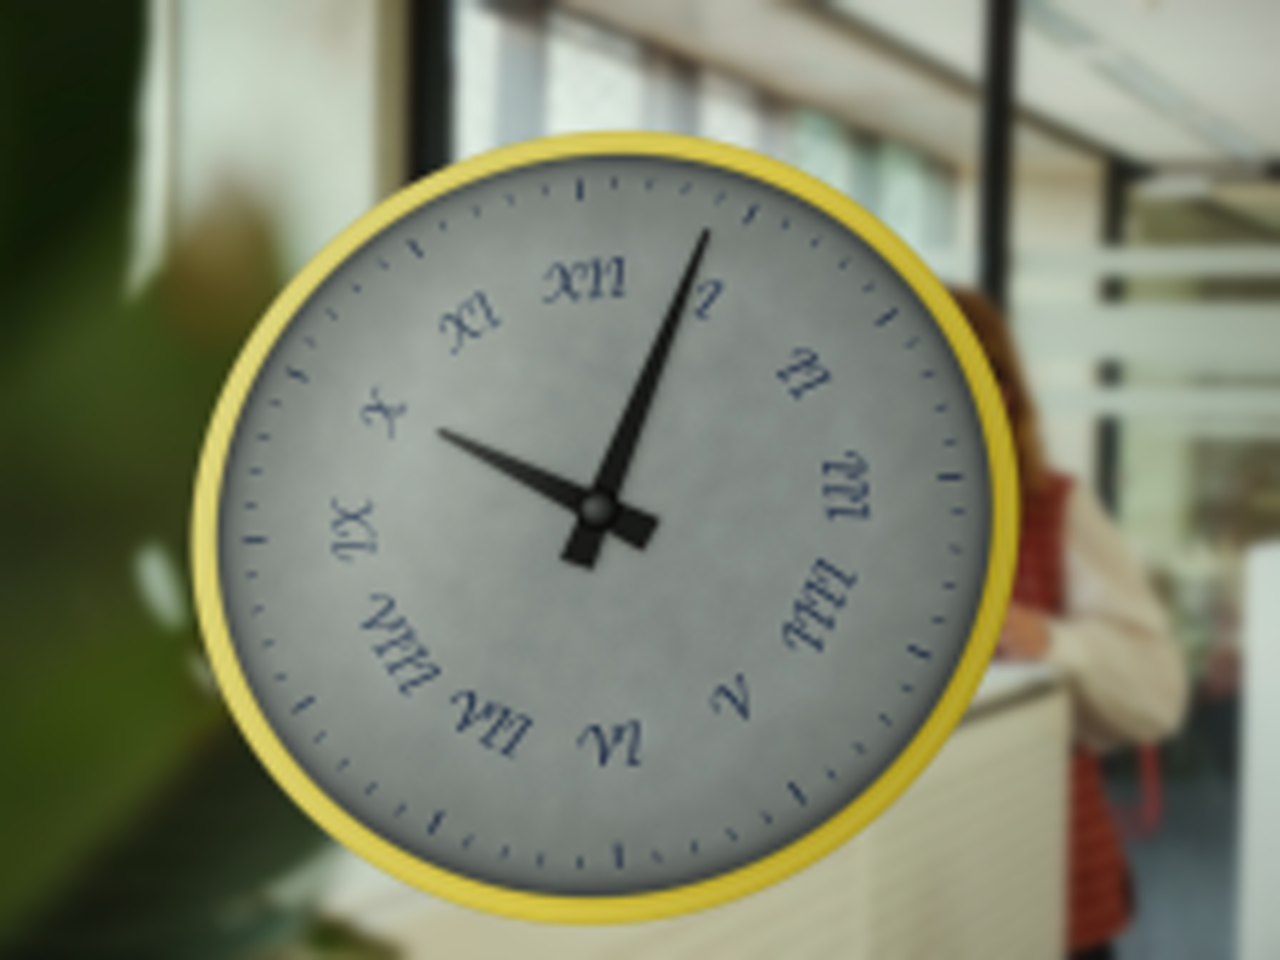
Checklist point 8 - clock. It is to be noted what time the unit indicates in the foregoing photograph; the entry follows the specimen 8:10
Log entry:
10:04
